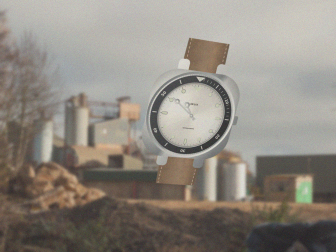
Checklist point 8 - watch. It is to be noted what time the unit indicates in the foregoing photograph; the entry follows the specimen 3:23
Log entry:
10:51
